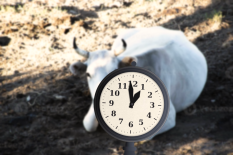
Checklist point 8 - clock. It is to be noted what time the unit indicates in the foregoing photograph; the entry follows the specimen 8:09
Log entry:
12:59
